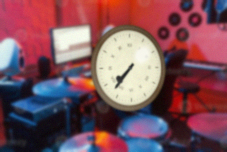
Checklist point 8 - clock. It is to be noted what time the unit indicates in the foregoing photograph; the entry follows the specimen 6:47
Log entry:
7:37
